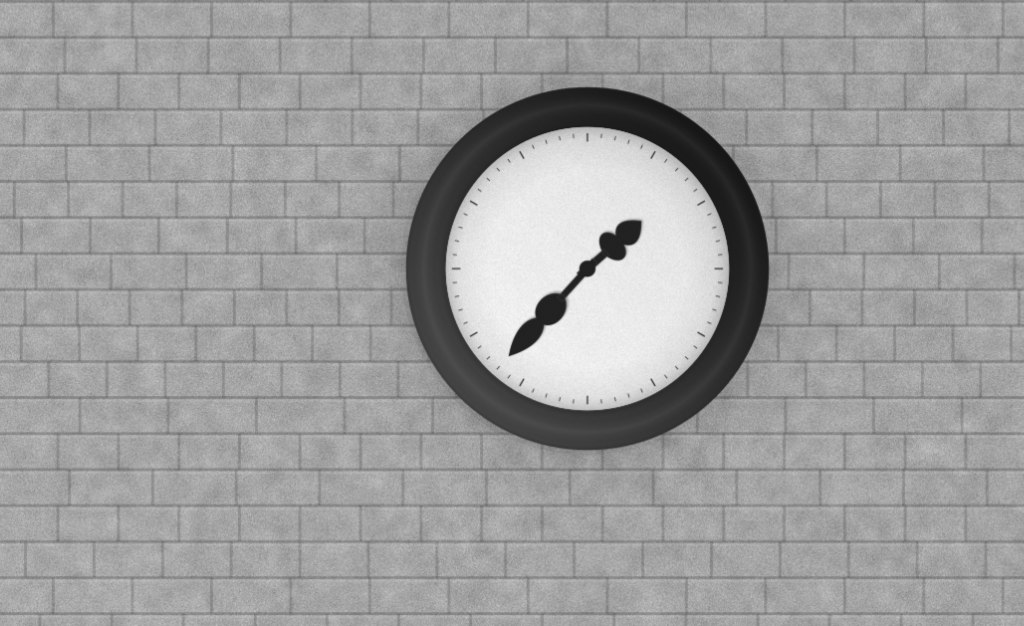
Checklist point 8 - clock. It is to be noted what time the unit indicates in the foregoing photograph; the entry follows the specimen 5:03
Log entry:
1:37
